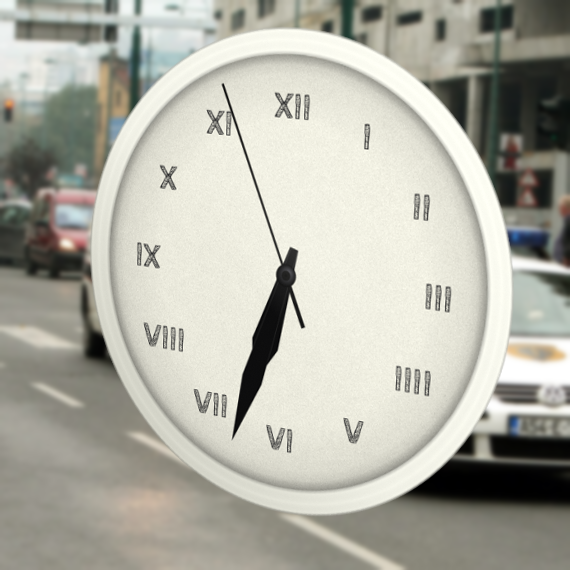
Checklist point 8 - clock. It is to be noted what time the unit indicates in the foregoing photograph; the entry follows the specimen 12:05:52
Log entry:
6:32:56
